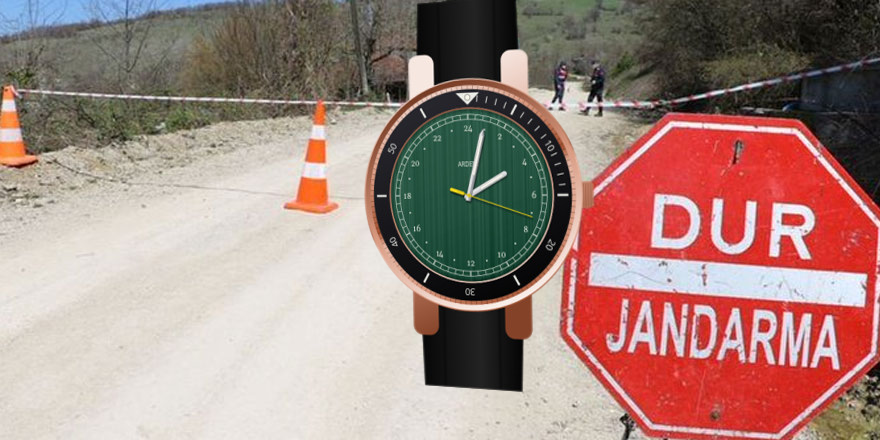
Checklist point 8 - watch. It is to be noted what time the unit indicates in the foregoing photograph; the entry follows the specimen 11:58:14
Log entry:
4:02:18
